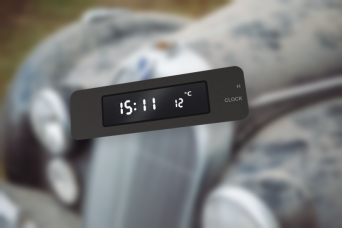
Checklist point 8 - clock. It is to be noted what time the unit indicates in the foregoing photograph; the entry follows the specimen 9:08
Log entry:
15:11
